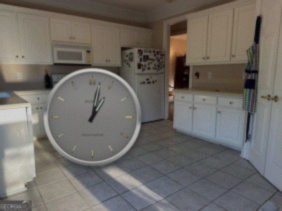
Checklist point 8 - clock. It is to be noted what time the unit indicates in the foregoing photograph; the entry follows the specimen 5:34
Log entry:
1:02
